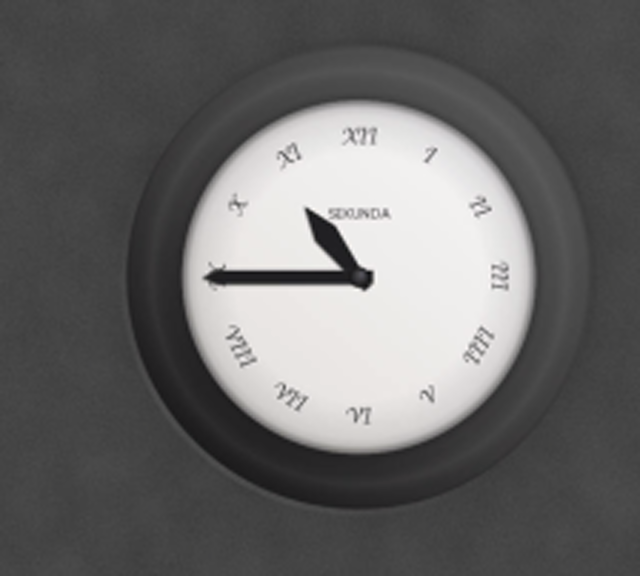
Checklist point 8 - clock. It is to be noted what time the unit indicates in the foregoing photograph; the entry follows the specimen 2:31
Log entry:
10:45
